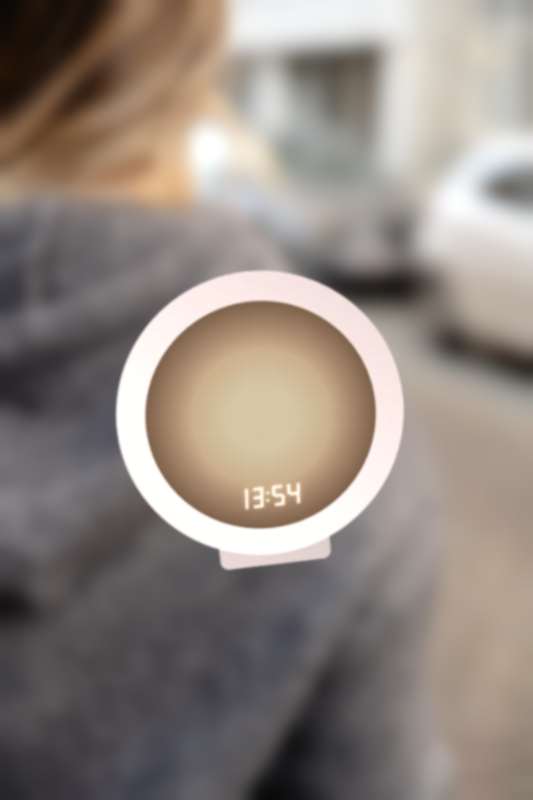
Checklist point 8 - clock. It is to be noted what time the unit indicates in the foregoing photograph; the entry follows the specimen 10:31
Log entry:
13:54
